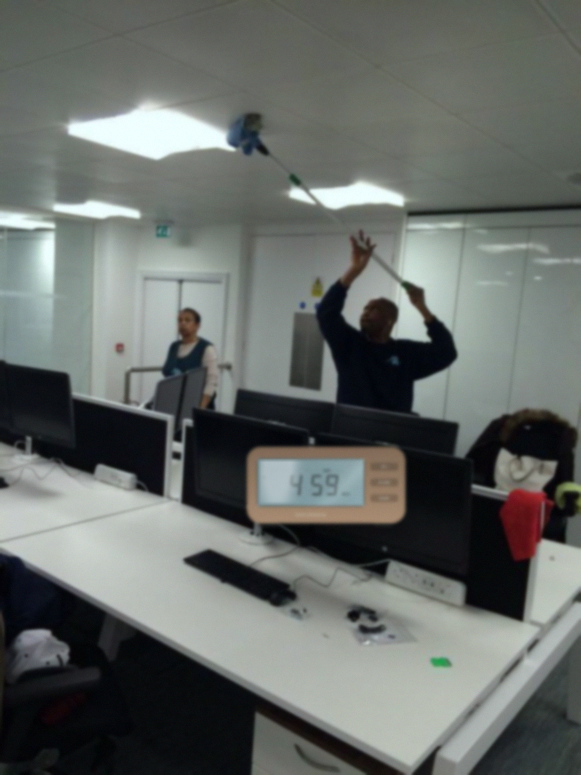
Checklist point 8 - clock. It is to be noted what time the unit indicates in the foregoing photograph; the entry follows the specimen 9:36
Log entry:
4:59
